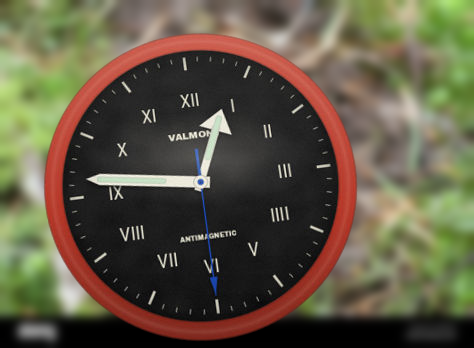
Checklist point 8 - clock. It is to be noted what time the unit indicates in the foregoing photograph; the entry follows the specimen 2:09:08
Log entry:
12:46:30
